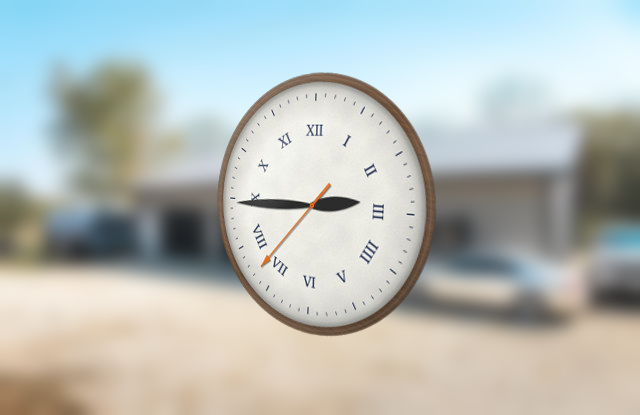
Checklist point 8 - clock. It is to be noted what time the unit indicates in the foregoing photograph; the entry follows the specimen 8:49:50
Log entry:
2:44:37
